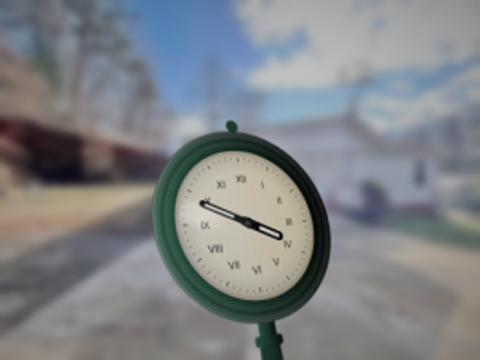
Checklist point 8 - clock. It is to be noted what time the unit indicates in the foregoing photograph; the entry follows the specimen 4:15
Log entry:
3:49
